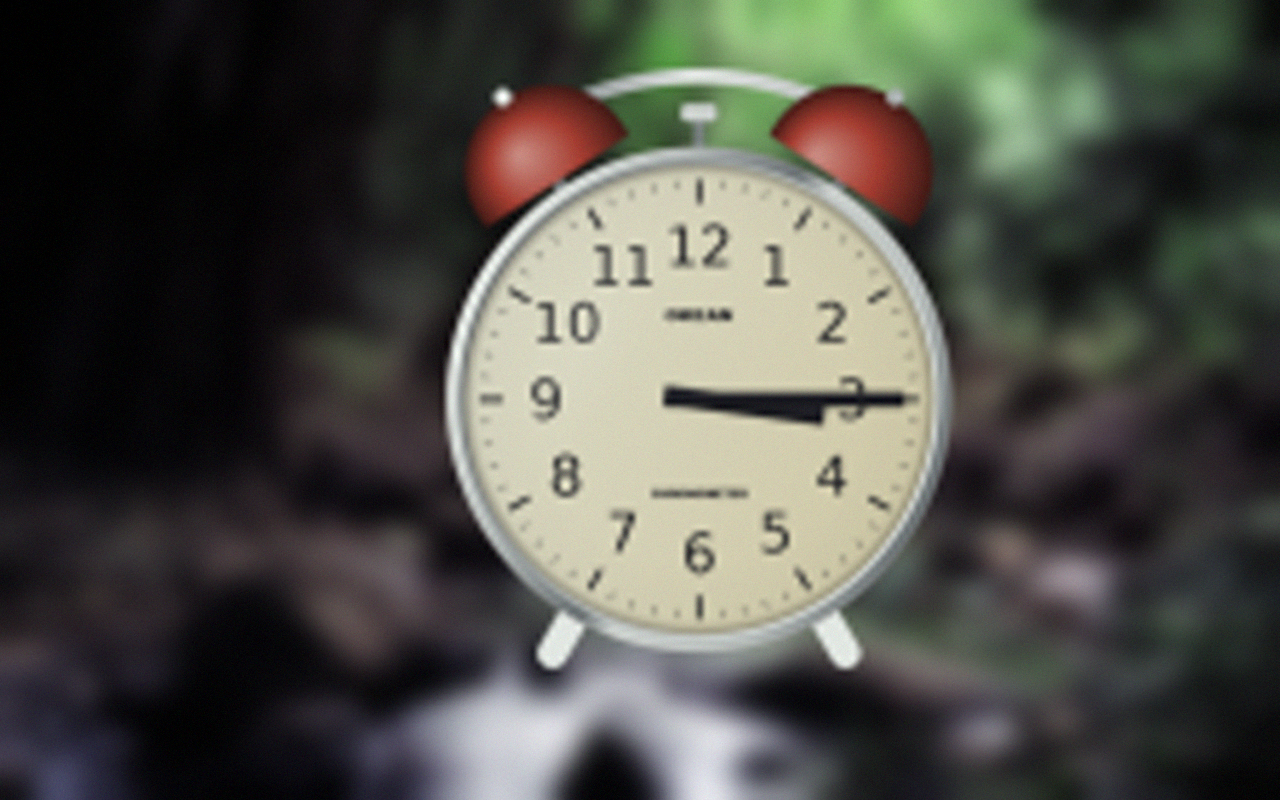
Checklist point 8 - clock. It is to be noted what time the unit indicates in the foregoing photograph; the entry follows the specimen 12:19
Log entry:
3:15
